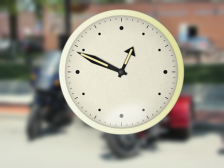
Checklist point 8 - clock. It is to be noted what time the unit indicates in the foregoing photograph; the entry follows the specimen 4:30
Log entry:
12:49
